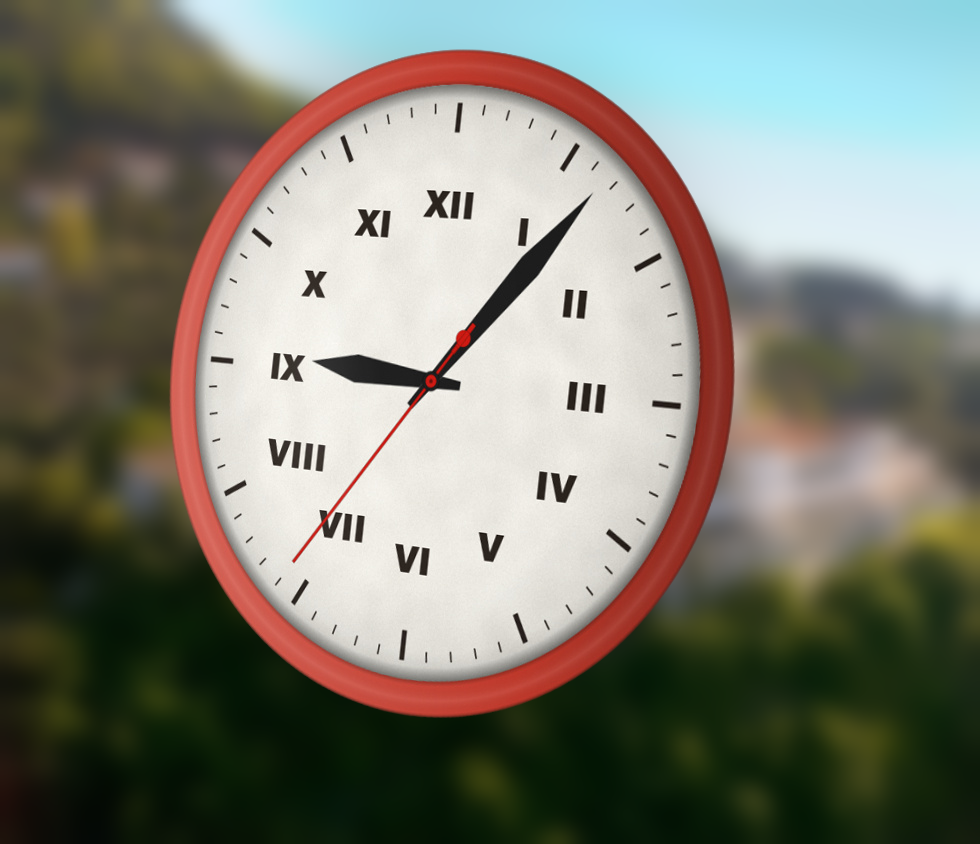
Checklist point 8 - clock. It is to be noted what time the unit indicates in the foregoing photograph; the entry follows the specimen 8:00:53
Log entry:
9:06:36
